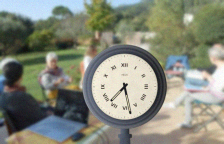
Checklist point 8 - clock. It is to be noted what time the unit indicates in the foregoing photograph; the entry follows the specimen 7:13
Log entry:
7:28
